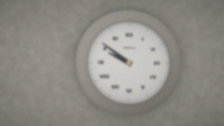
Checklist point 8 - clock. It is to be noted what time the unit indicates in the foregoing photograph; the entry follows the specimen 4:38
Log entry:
9:51
